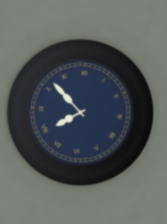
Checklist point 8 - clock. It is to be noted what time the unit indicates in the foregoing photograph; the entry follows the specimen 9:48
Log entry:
7:52
